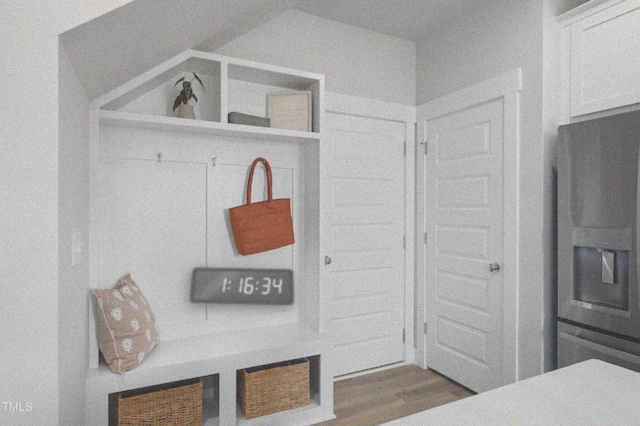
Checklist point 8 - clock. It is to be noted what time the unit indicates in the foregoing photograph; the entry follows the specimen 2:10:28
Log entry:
1:16:34
